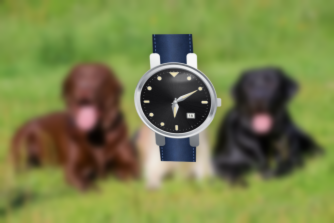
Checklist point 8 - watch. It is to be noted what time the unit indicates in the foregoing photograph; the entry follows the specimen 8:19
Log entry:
6:10
